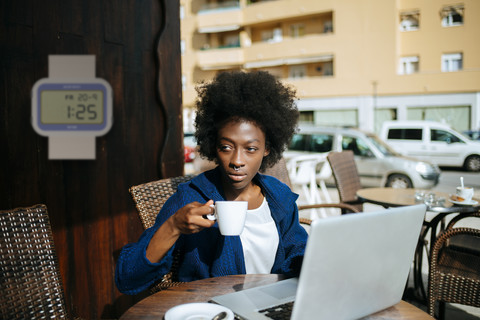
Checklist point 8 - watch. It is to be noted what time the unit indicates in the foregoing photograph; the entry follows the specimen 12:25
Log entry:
1:25
